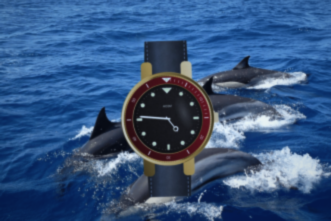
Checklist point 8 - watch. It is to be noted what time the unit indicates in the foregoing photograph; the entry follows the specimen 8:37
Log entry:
4:46
